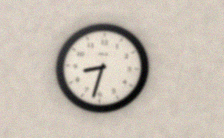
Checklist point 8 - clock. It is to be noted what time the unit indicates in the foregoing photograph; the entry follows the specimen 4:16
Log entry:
8:32
